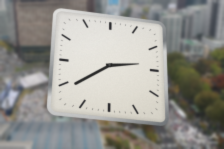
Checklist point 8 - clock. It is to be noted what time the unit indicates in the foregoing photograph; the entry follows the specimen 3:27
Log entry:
2:39
